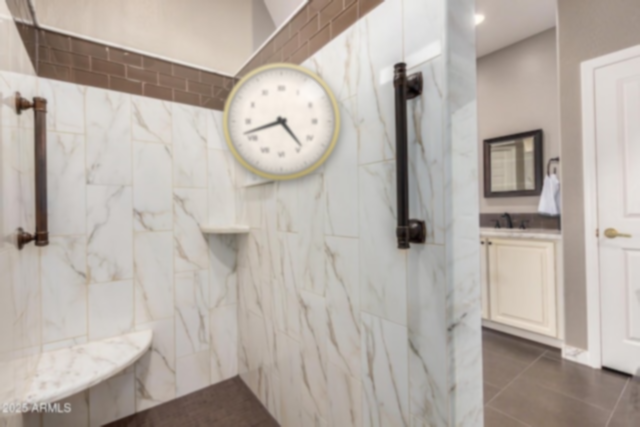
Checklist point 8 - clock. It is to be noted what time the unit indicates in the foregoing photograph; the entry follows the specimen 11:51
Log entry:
4:42
